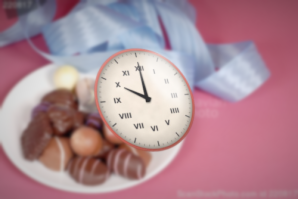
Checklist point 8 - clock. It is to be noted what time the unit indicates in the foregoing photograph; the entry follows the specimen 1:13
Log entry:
10:00
